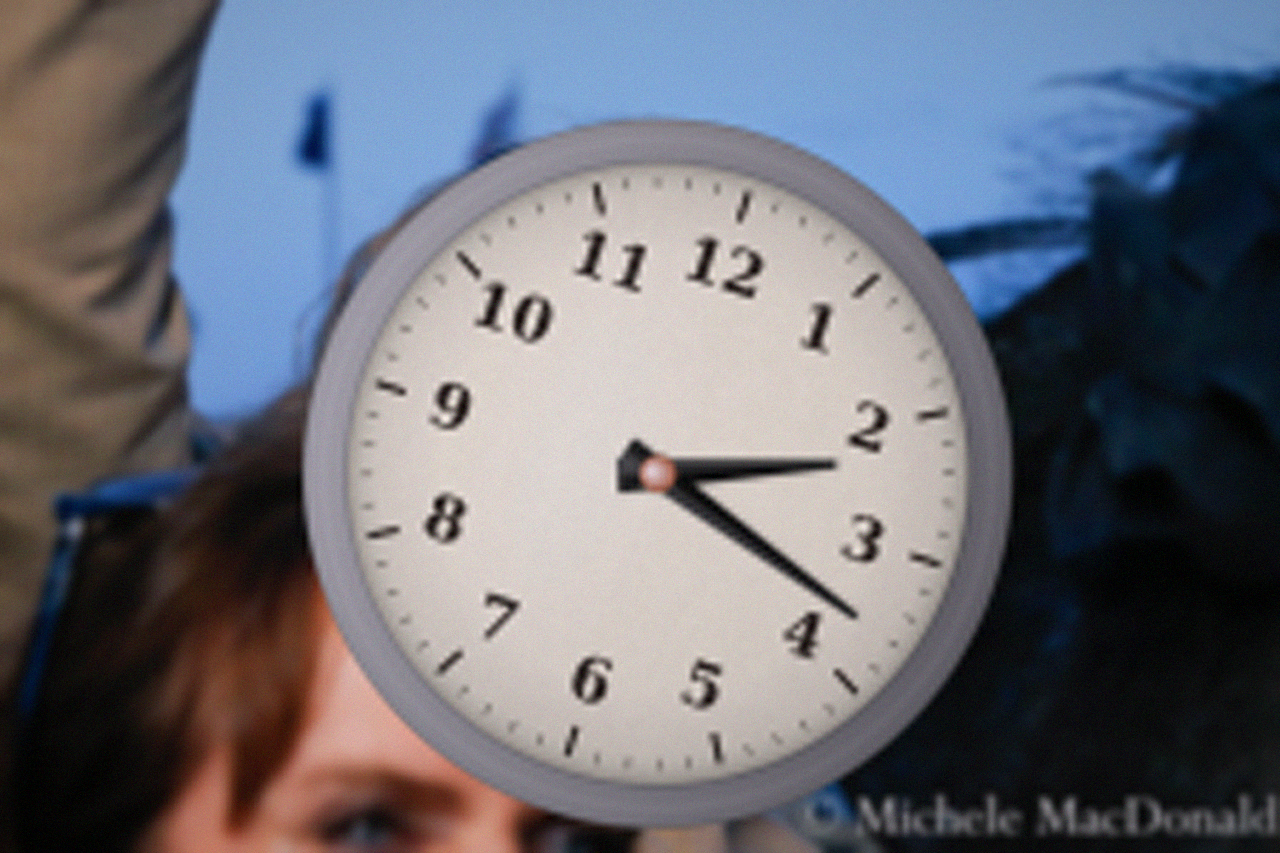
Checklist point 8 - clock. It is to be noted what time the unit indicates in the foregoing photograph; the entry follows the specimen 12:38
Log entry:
2:18
